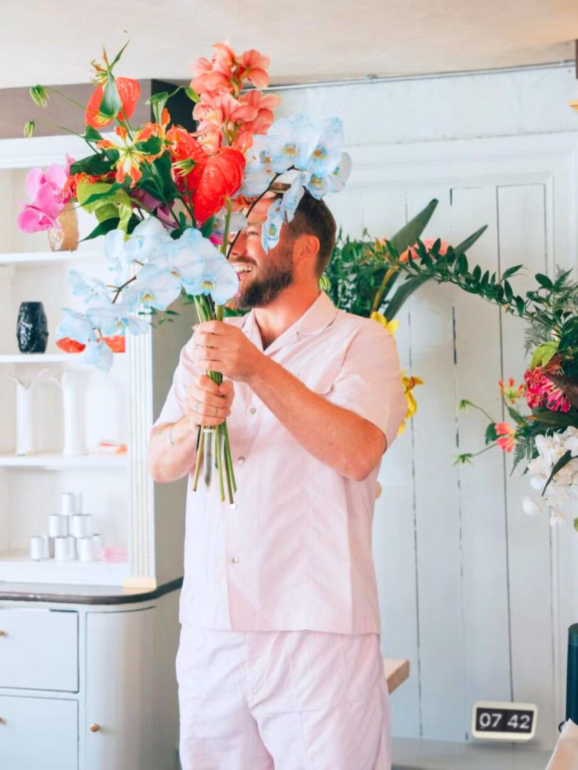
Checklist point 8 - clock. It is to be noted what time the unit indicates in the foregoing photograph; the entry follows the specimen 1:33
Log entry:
7:42
